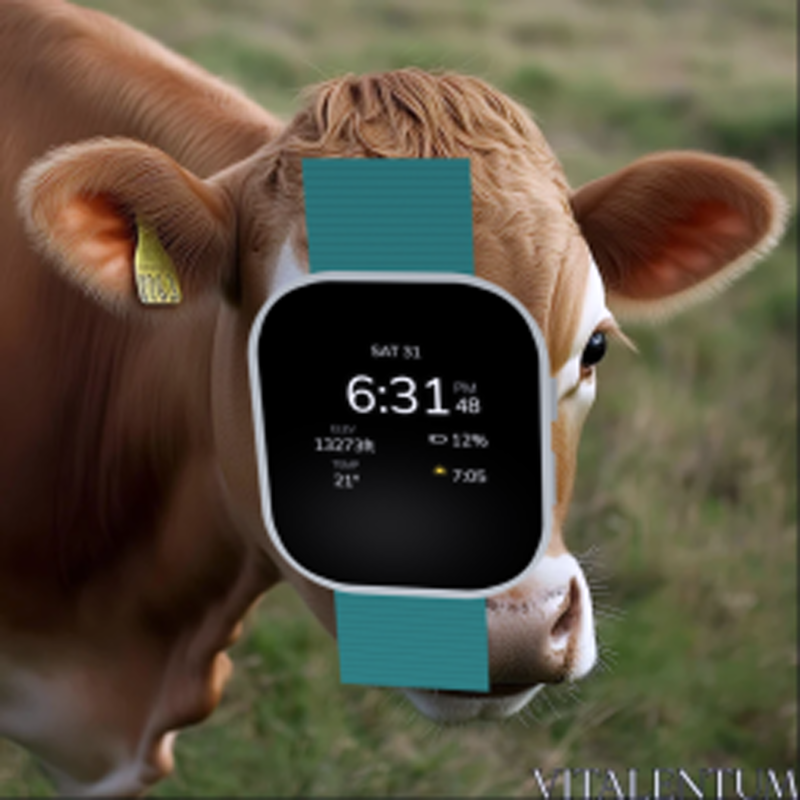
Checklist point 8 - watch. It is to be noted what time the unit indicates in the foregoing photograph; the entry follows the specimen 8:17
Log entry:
6:31
